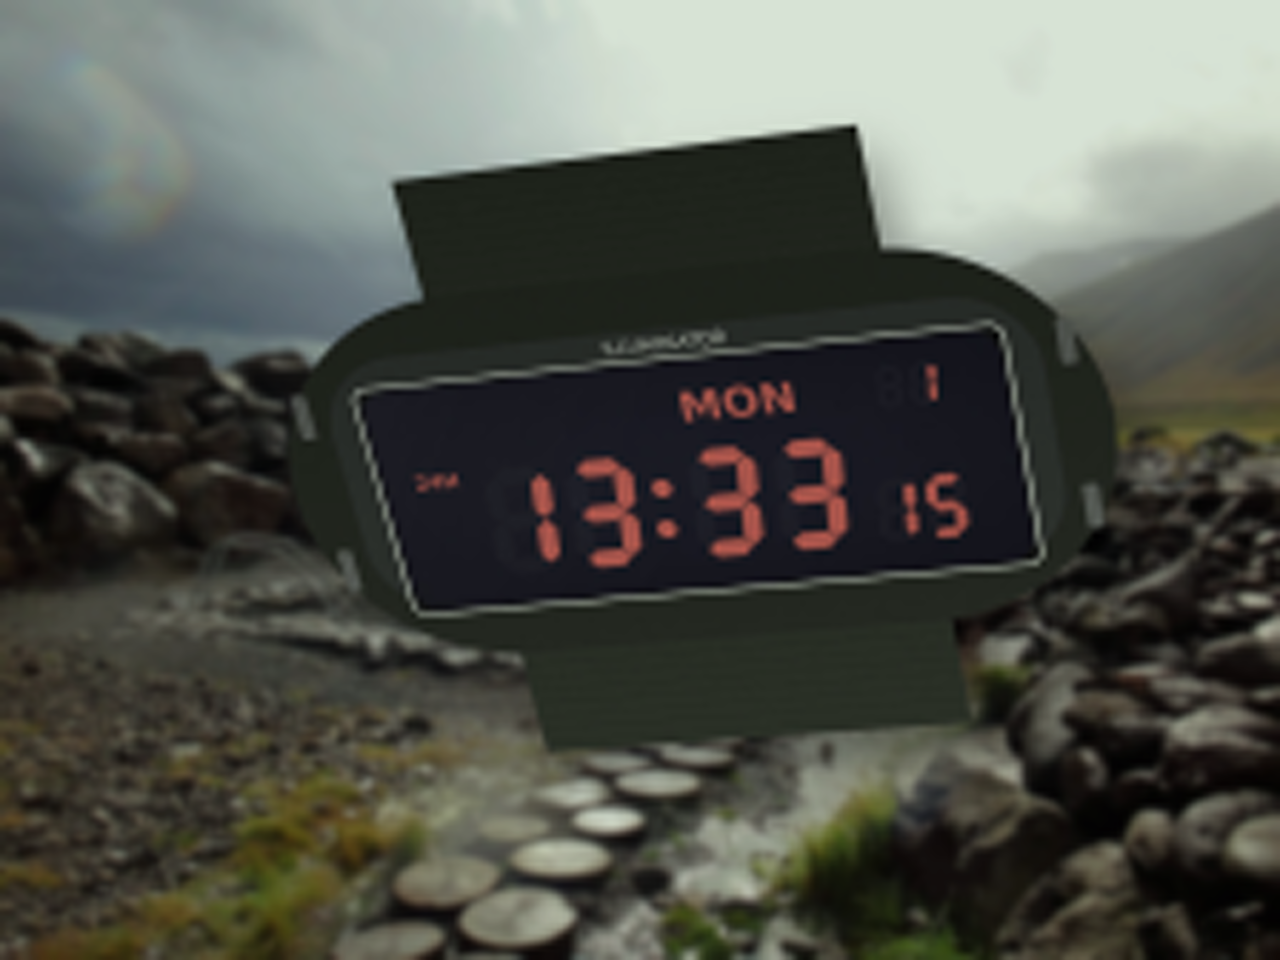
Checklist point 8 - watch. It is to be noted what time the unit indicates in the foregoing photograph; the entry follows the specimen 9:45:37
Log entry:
13:33:15
